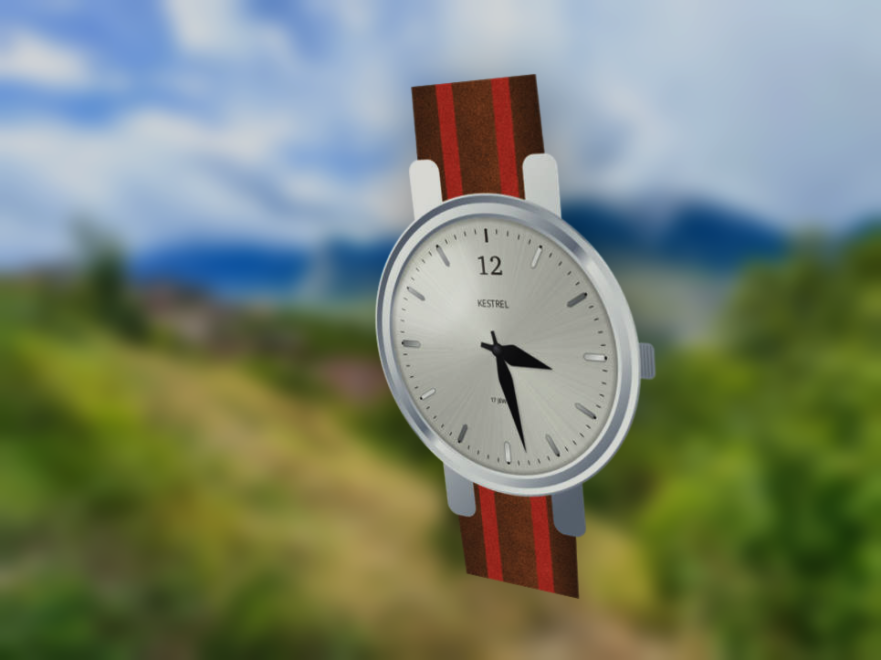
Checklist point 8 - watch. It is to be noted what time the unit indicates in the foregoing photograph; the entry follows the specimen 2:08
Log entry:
3:28
